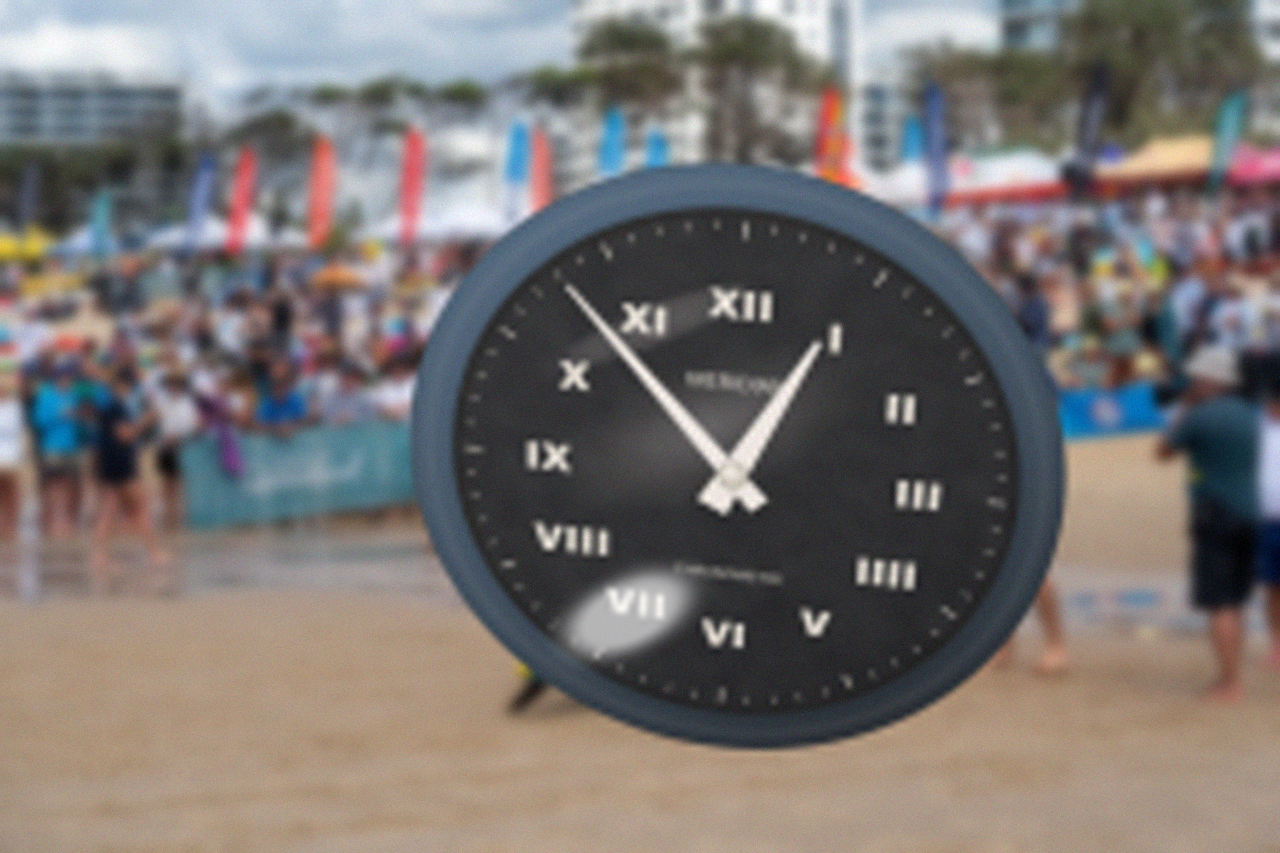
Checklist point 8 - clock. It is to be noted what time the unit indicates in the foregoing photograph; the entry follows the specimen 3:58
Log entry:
12:53
